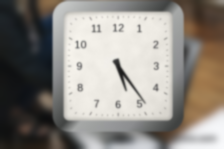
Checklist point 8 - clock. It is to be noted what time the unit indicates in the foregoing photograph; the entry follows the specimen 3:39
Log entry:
5:24
